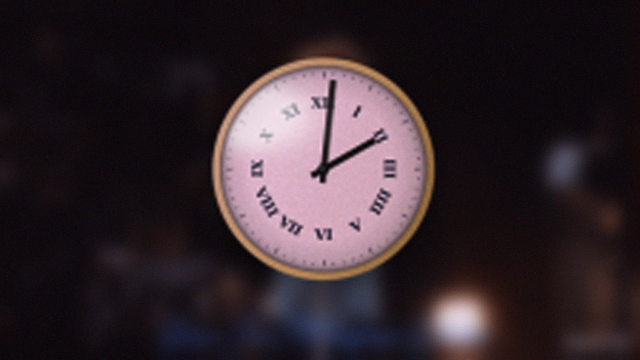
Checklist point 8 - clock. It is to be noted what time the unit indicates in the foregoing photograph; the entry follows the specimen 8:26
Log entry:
2:01
